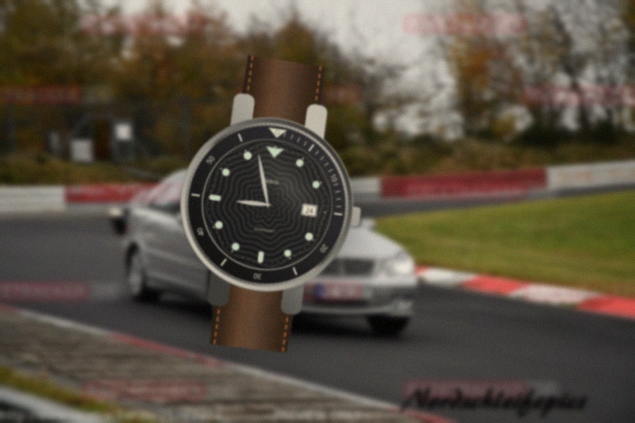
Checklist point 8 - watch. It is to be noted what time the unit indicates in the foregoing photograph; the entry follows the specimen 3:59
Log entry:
8:57
